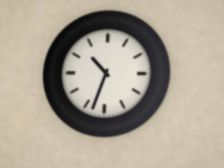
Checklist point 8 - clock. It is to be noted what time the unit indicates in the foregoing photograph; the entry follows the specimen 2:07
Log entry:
10:33
